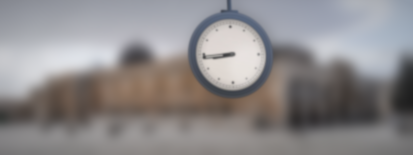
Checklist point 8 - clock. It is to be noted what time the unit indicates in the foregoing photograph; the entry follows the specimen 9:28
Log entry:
8:44
